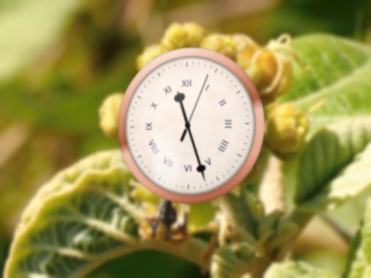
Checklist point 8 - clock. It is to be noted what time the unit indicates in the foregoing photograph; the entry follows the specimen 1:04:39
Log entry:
11:27:04
